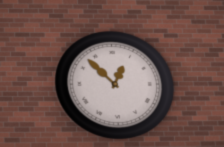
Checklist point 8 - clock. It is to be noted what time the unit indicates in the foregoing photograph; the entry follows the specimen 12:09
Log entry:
12:53
